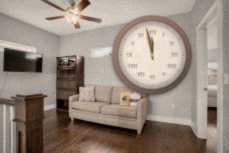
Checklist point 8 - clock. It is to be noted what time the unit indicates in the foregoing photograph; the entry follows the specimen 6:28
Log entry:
11:58
